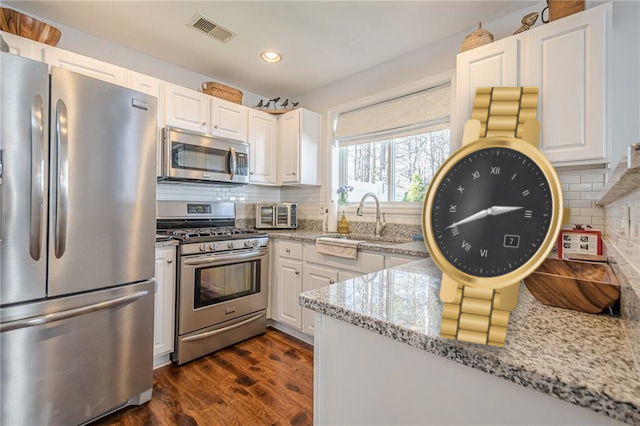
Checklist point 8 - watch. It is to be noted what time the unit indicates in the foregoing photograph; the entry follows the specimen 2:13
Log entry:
2:41
